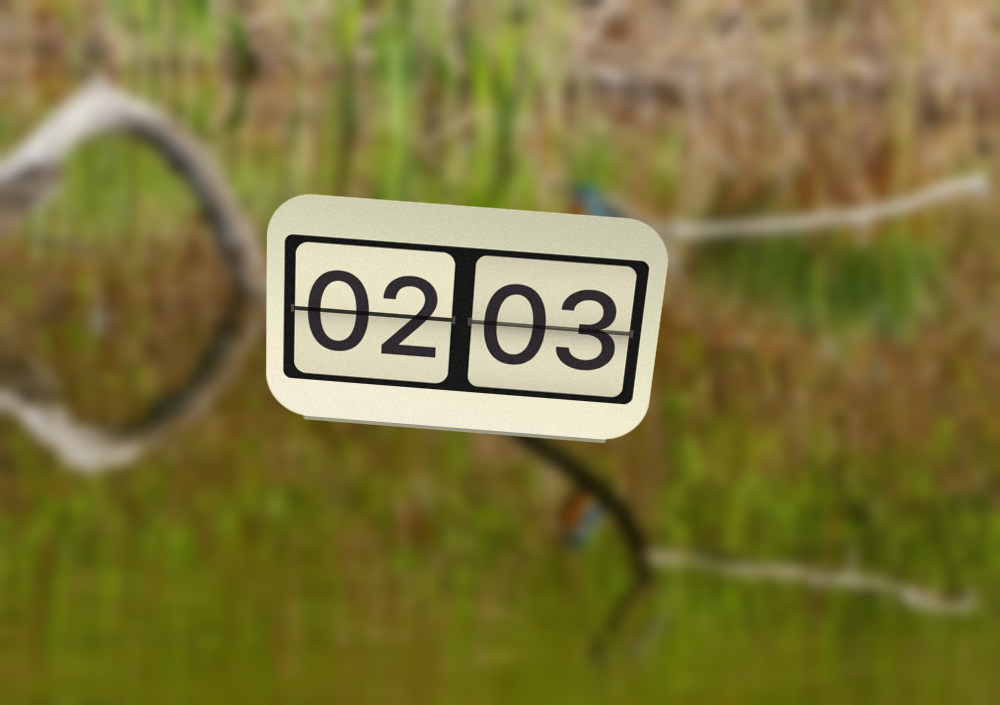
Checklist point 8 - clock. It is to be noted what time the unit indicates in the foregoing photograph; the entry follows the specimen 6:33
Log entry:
2:03
